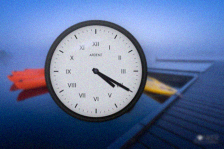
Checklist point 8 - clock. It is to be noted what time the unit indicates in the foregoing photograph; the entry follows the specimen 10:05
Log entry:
4:20
